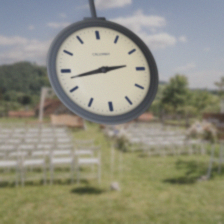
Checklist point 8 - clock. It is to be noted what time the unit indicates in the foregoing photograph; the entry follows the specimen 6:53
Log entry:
2:43
